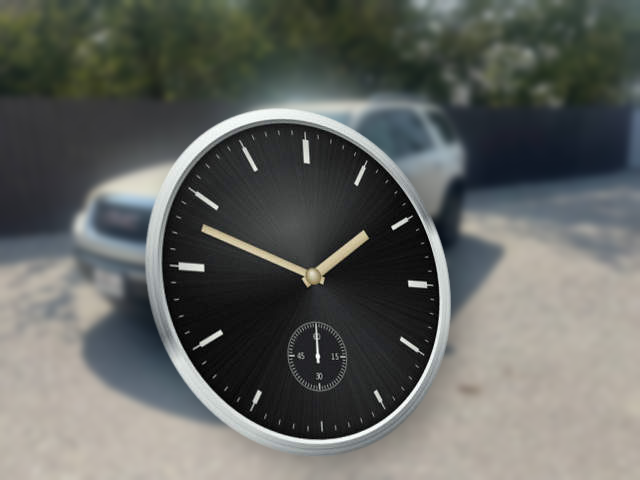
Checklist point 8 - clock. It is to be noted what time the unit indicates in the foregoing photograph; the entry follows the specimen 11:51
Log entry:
1:48
